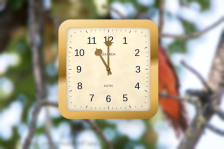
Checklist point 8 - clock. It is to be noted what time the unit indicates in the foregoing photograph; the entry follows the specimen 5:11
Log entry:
11:00
